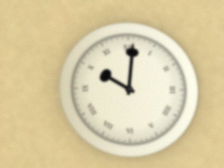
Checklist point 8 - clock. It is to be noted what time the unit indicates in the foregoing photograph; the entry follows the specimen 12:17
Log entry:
10:01
